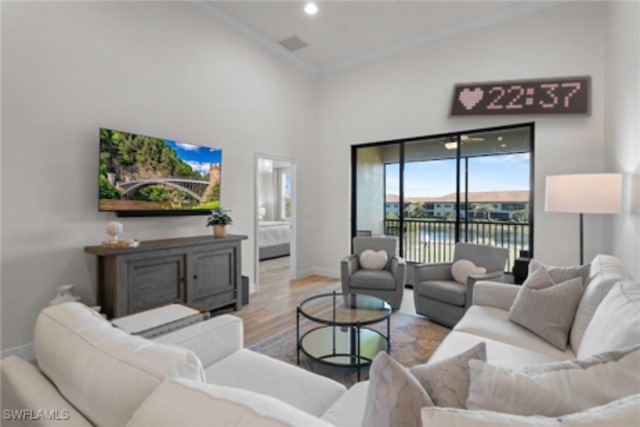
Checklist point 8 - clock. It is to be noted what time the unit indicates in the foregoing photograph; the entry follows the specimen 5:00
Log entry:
22:37
